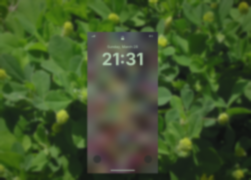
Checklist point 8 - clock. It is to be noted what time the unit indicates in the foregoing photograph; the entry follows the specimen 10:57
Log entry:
21:31
